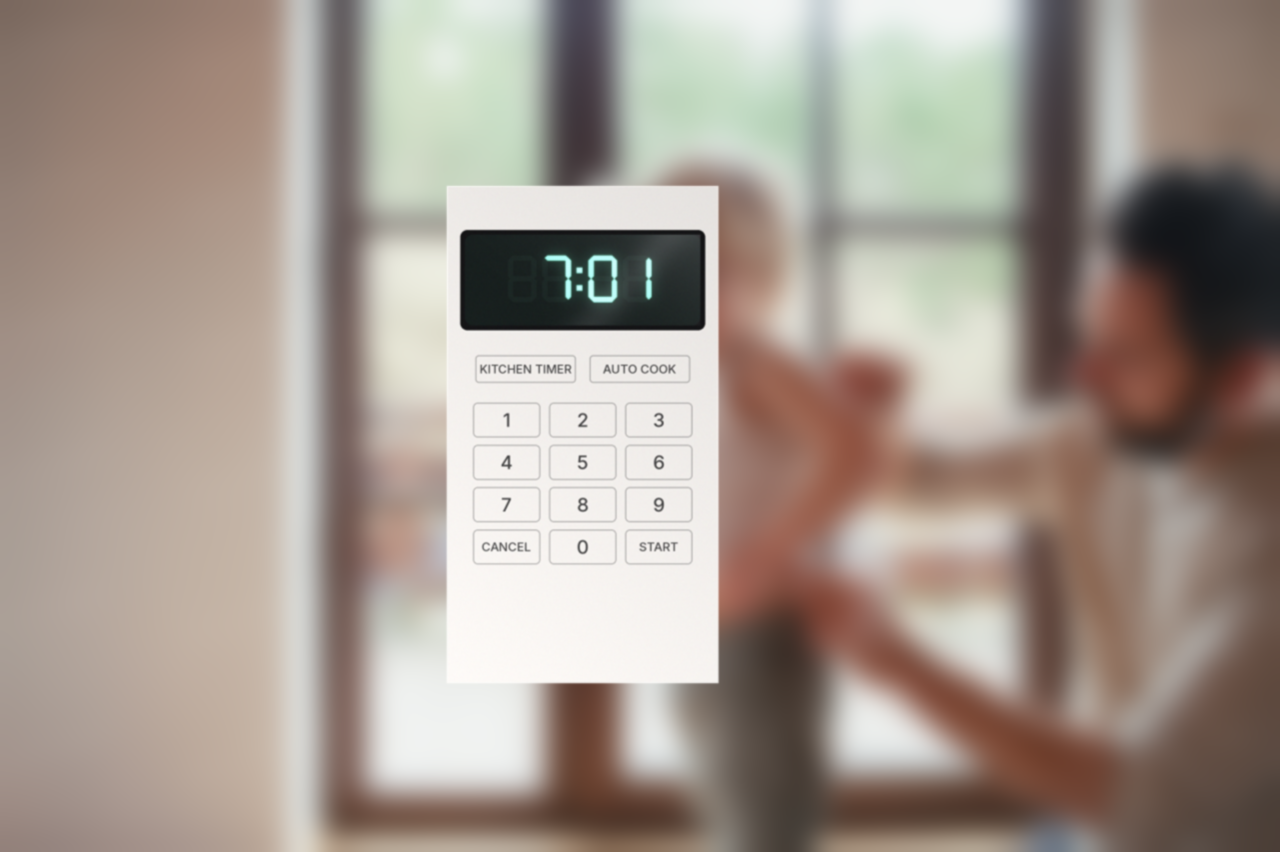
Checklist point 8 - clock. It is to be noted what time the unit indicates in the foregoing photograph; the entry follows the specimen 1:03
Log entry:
7:01
